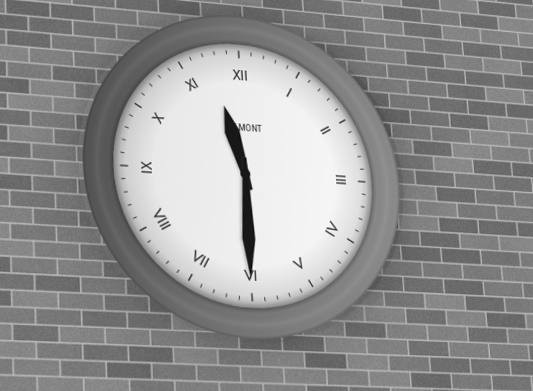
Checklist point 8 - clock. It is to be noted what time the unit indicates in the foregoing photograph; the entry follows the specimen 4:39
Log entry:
11:30
